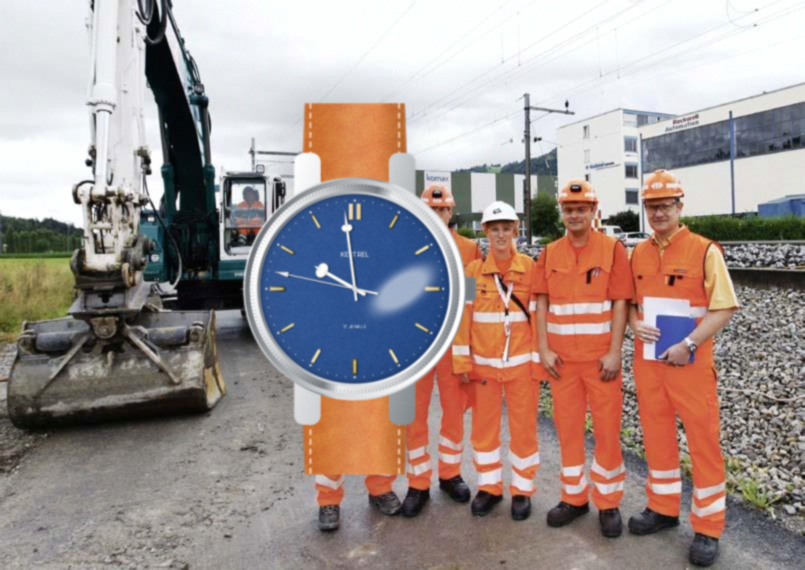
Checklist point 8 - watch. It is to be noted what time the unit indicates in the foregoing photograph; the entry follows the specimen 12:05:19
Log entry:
9:58:47
